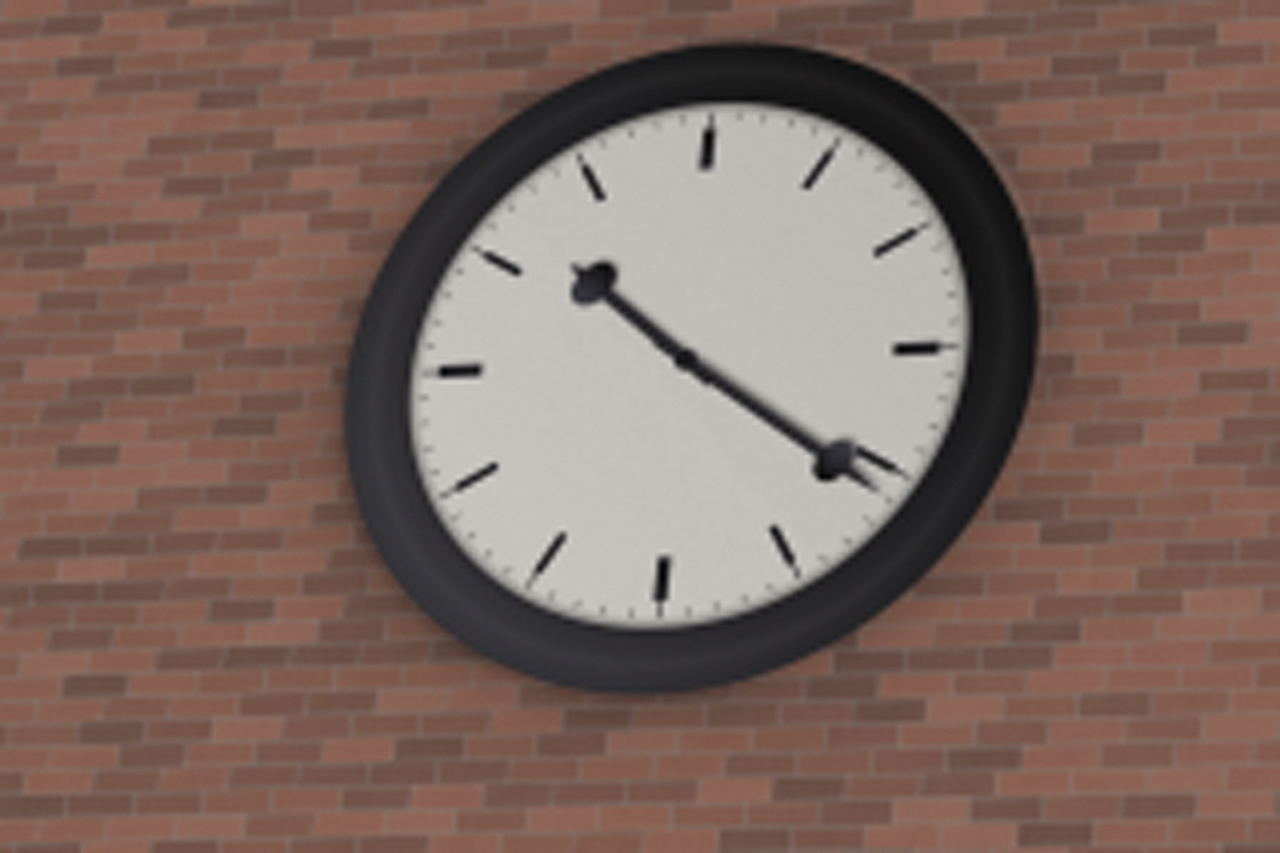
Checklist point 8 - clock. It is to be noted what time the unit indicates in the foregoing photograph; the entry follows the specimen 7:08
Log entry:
10:21
